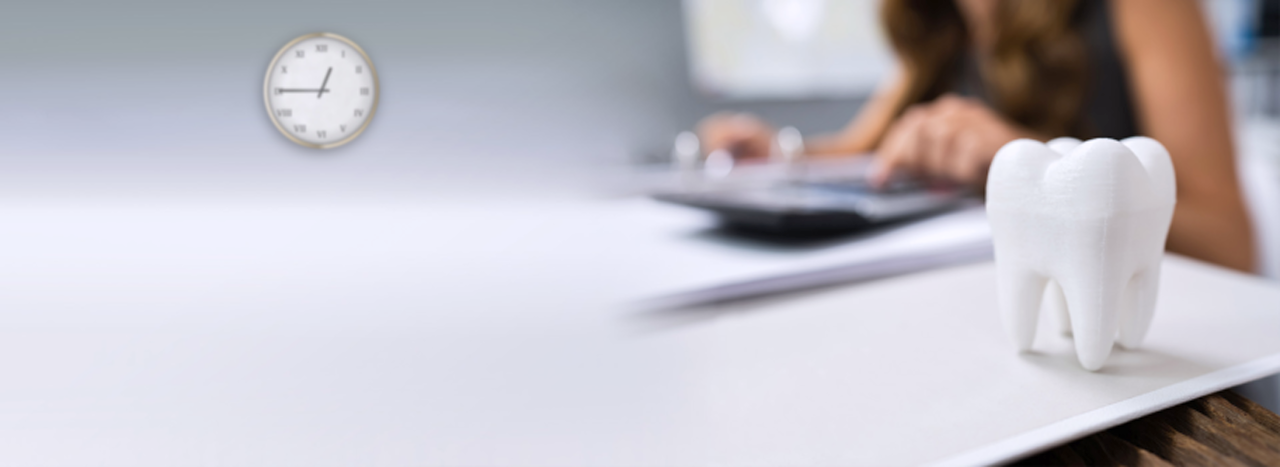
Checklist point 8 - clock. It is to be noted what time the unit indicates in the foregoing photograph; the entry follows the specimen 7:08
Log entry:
12:45
